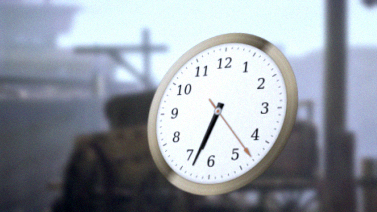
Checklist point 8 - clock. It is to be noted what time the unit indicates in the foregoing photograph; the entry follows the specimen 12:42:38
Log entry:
6:33:23
